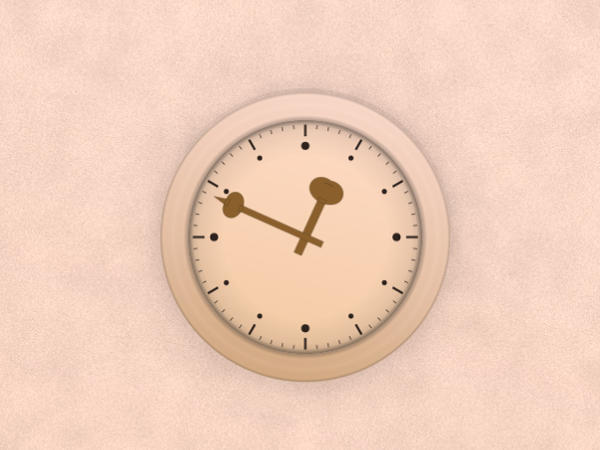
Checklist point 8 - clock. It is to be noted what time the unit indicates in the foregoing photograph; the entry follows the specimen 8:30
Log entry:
12:49
